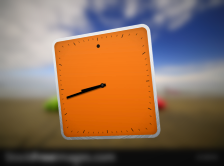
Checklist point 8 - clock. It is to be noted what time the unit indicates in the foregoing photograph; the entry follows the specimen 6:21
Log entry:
8:43
